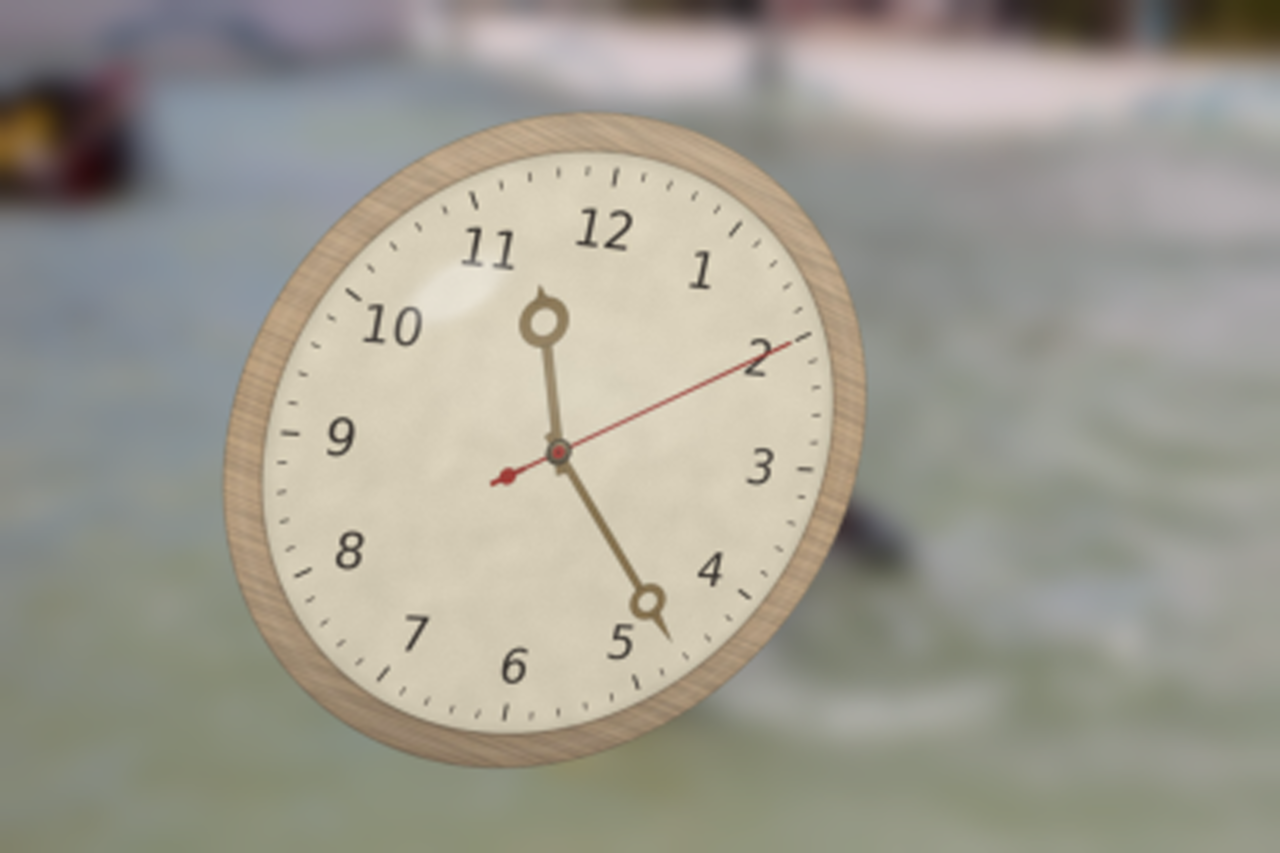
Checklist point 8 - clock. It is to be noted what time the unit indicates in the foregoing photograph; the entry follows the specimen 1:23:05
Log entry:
11:23:10
